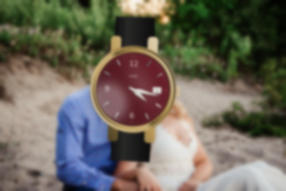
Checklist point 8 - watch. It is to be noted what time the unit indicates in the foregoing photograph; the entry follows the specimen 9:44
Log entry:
4:17
